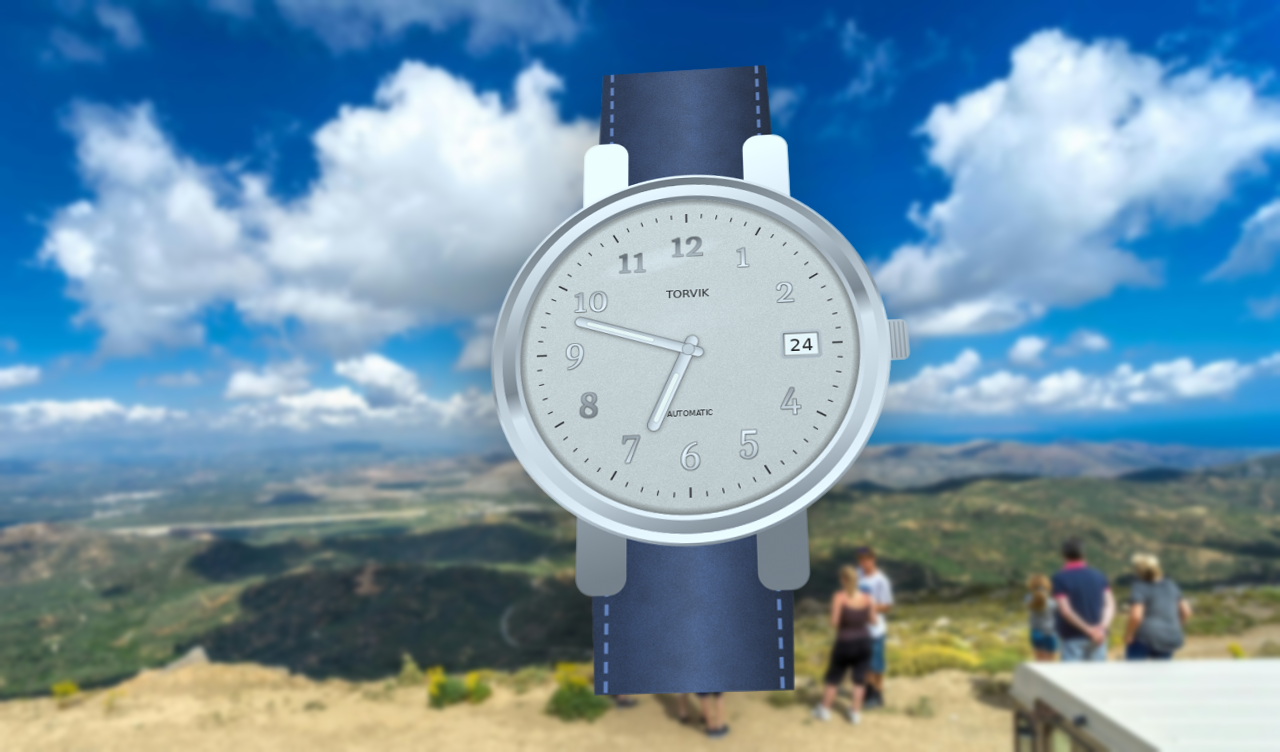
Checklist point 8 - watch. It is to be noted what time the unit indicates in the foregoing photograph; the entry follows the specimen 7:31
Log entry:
6:48
